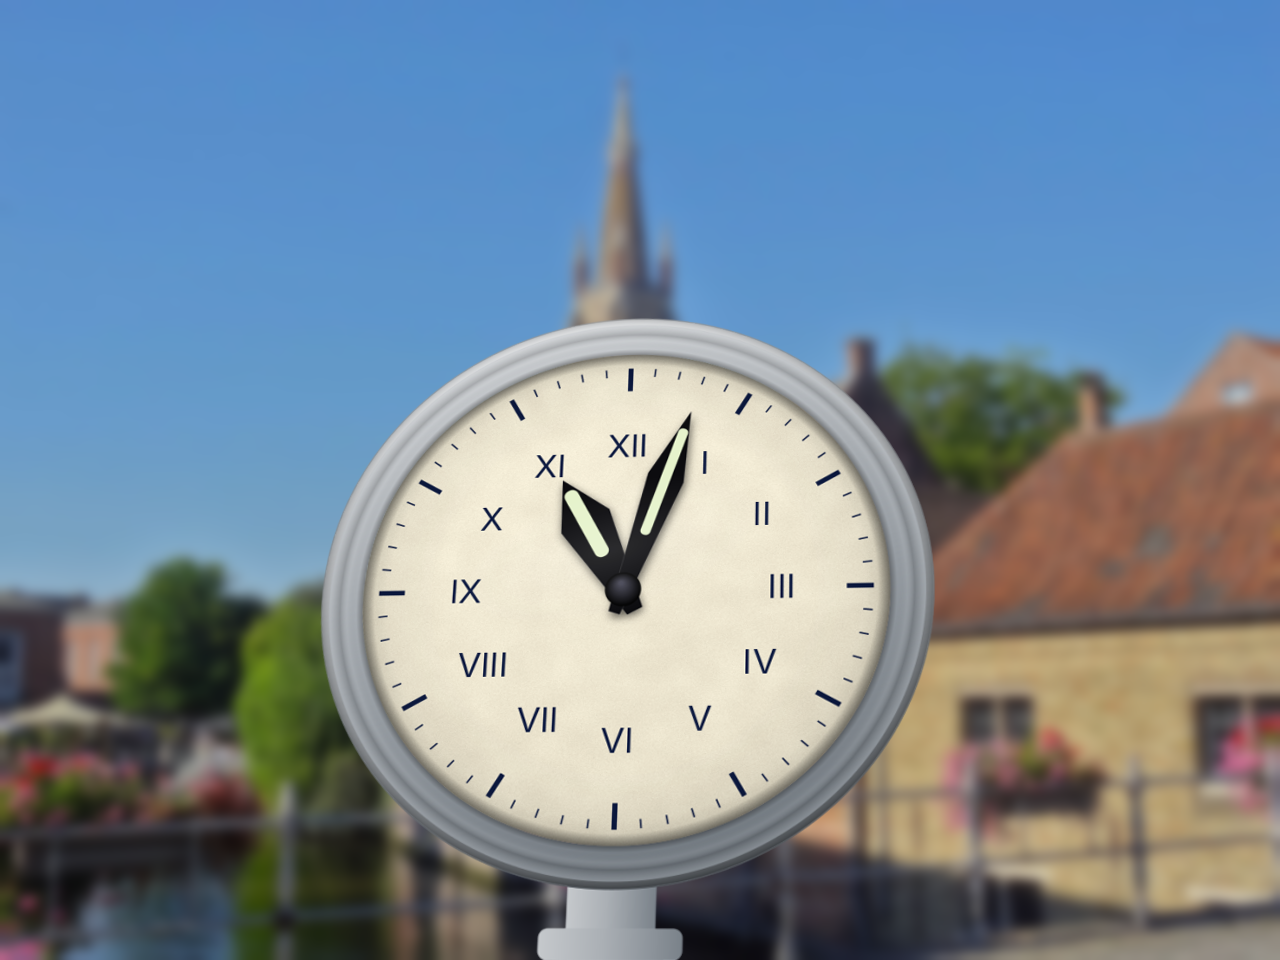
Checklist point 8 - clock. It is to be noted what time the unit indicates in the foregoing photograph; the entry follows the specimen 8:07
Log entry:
11:03
